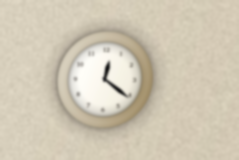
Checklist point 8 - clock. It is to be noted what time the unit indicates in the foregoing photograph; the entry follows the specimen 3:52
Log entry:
12:21
